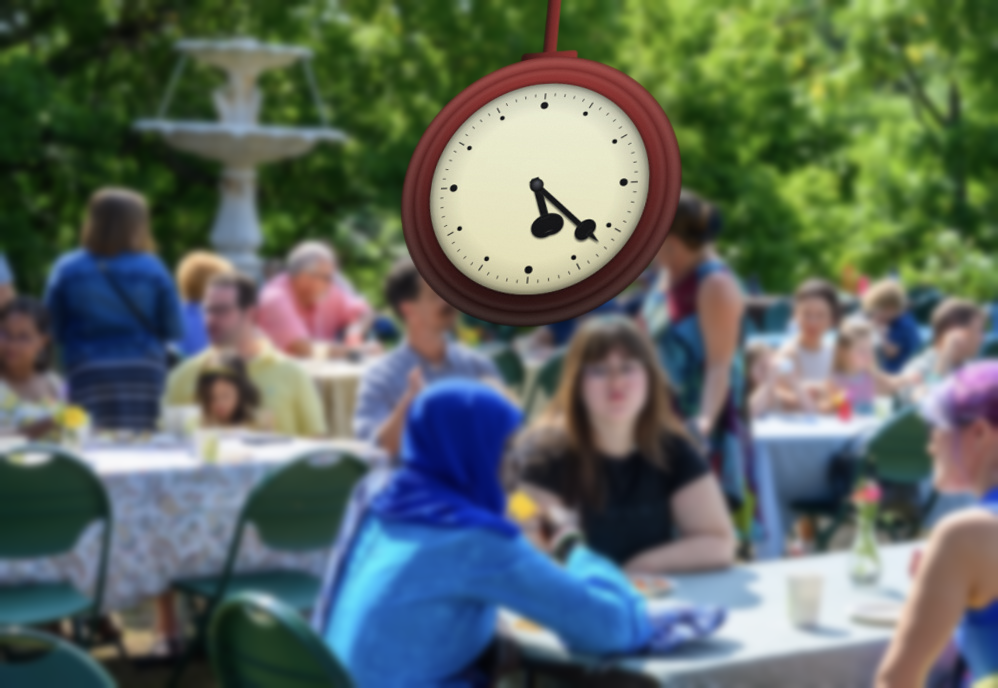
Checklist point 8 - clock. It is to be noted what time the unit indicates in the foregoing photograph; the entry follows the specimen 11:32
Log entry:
5:22
